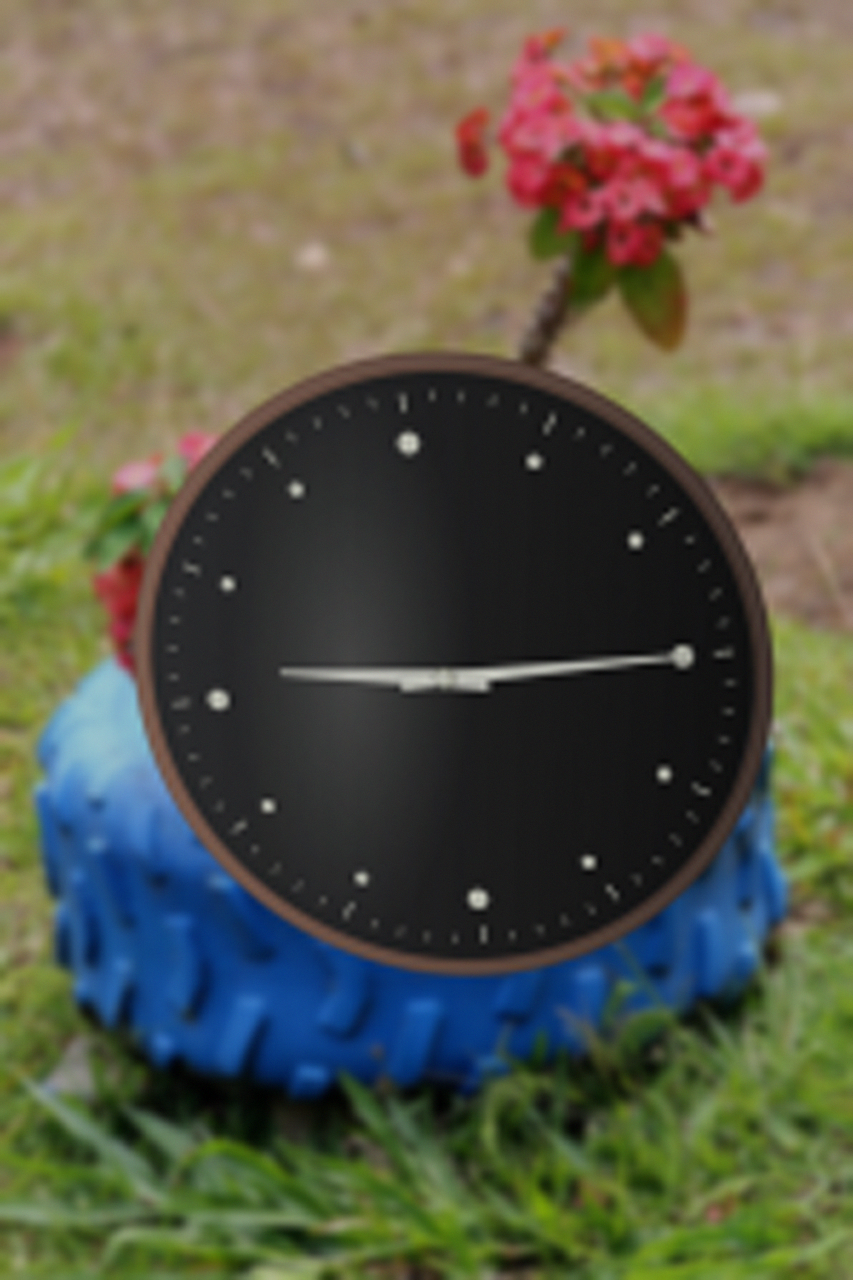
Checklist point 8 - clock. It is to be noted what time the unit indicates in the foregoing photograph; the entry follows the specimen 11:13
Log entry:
9:15
